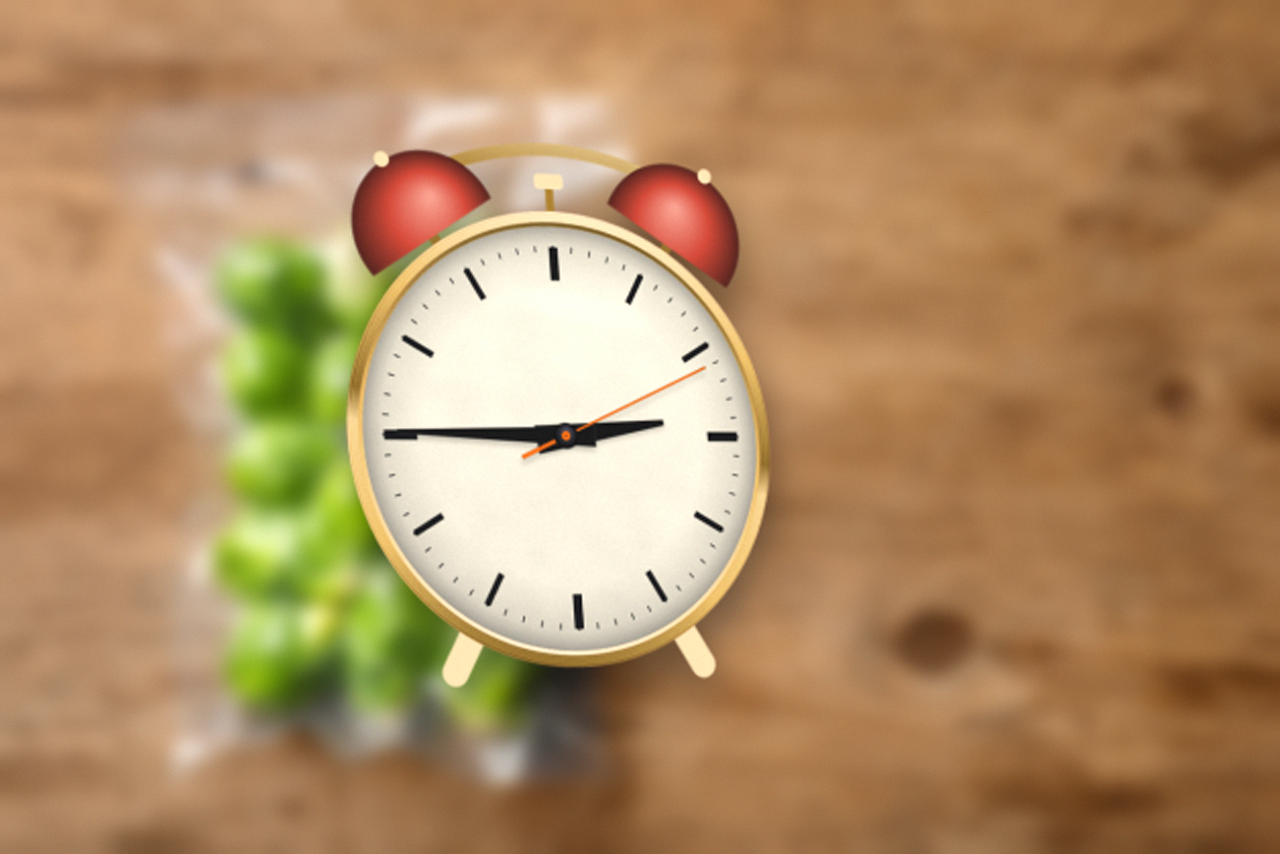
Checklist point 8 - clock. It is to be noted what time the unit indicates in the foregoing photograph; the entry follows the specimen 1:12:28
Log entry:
2:45:11
